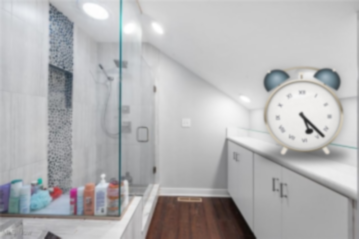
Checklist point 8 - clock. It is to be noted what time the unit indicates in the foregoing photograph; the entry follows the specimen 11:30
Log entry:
5:23
